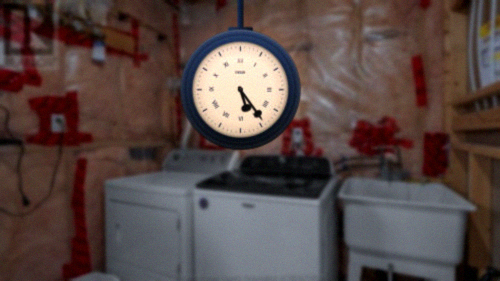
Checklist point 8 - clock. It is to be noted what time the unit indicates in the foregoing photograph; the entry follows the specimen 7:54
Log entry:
5:24
